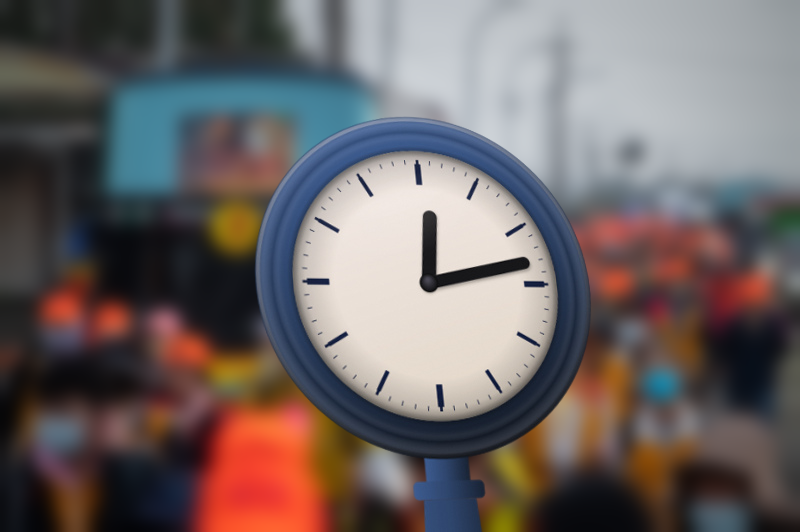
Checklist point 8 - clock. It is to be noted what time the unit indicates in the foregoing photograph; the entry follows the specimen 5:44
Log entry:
12:13
